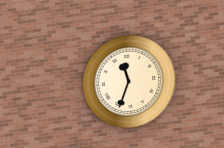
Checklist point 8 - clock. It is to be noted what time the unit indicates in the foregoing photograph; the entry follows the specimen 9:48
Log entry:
11:34
